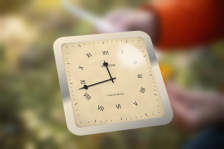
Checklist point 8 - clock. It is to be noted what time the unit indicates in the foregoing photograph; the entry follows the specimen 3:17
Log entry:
11:43
